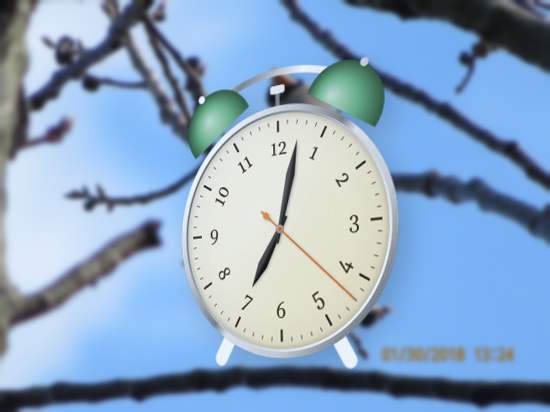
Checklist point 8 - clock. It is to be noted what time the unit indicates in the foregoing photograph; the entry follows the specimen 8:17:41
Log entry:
7:02:22
